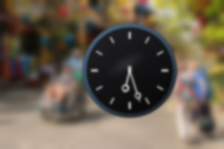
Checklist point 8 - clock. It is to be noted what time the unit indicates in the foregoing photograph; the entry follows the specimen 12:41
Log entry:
6:27
